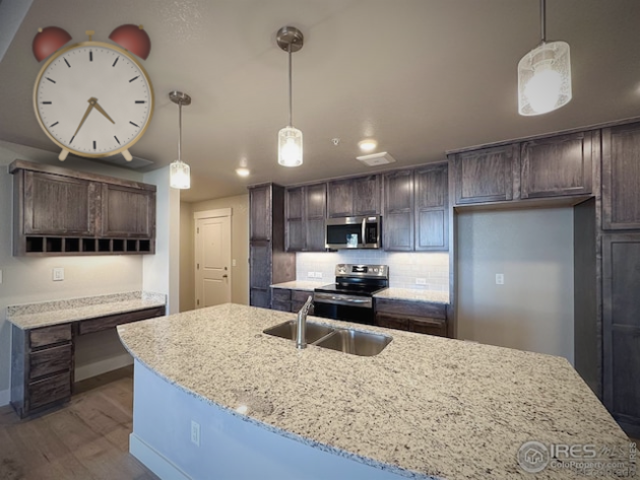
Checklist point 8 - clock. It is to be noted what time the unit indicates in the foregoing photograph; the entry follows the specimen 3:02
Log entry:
4:35
